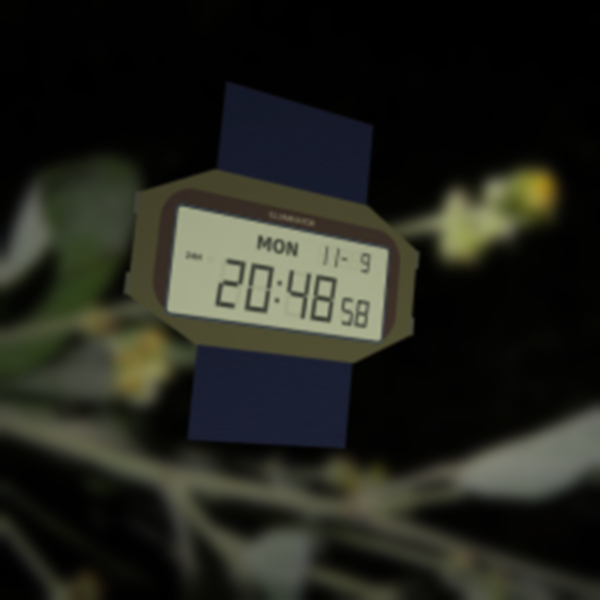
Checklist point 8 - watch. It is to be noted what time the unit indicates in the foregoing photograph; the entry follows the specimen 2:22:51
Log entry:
20:48:58
